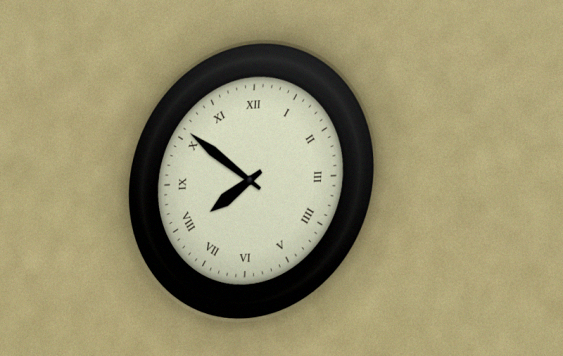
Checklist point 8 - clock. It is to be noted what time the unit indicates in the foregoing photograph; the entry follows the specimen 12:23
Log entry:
7:51
